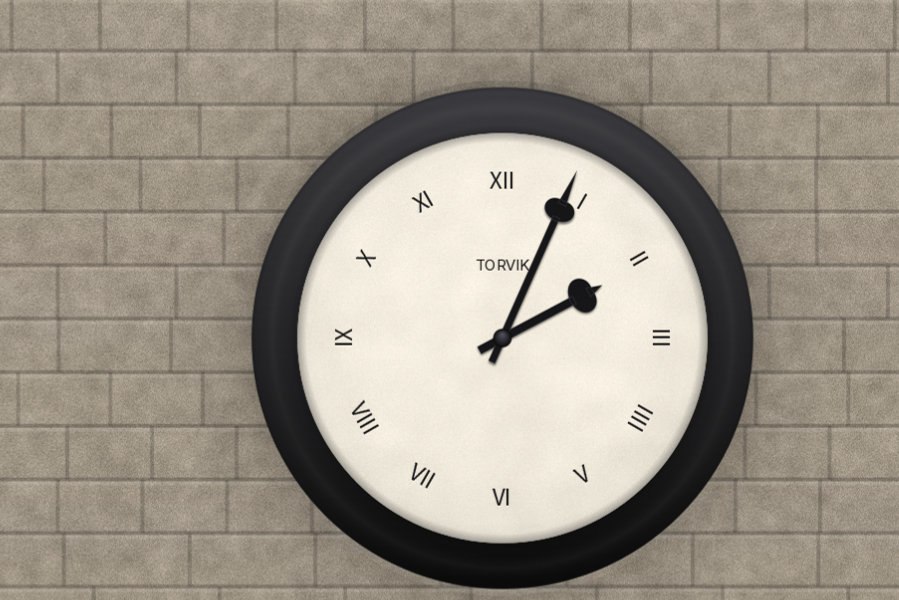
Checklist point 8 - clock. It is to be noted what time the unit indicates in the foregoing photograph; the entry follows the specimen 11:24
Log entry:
2:04
